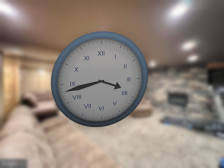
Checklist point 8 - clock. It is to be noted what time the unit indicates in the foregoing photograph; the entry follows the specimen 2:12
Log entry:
3:43
